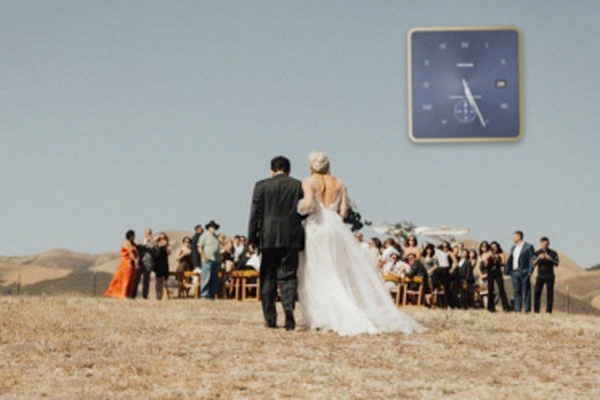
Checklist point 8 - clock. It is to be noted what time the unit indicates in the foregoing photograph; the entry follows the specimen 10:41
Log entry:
5:26
